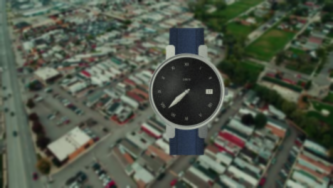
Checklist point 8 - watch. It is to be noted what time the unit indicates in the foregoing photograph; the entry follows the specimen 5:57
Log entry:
7:38
